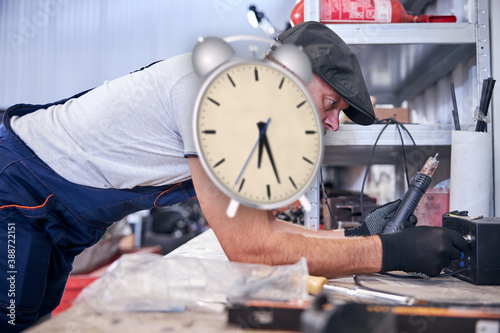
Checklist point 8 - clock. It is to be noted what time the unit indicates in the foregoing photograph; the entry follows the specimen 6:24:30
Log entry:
6:27:36
